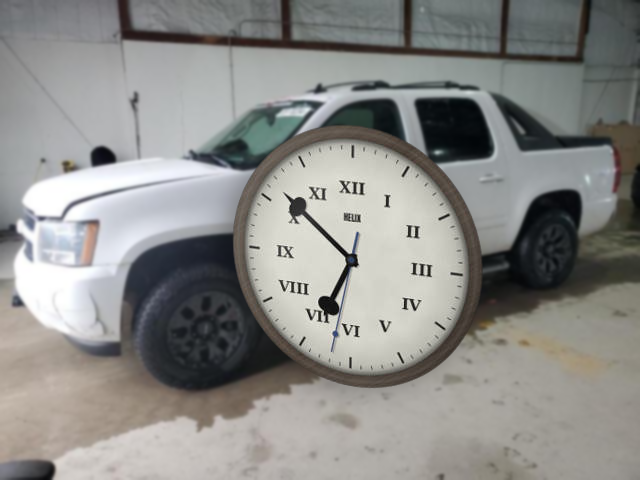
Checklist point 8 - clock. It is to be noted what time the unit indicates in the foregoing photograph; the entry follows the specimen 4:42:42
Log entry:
6:51:32
